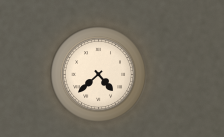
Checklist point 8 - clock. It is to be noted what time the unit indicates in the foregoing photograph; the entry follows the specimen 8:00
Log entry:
4:38
